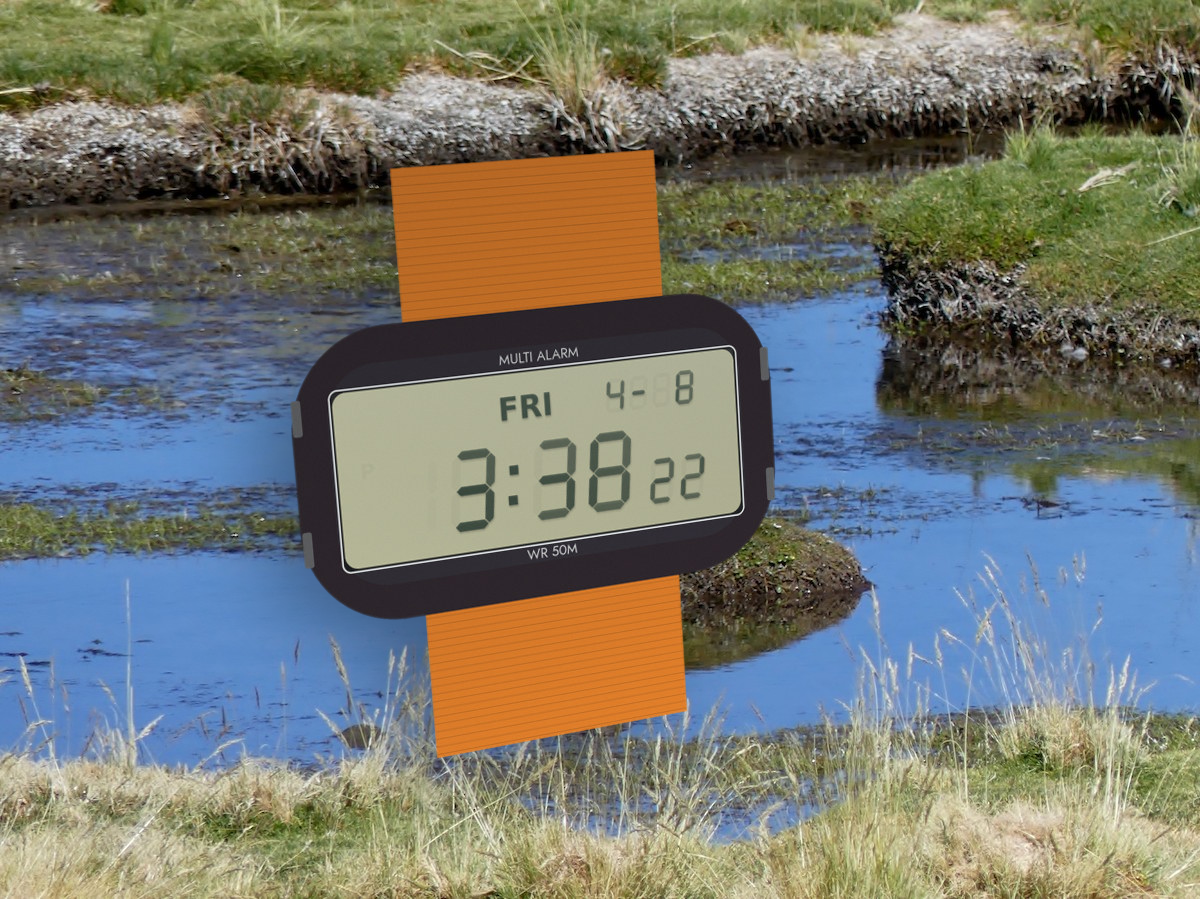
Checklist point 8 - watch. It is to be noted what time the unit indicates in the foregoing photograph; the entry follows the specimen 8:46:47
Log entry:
3:38:22
